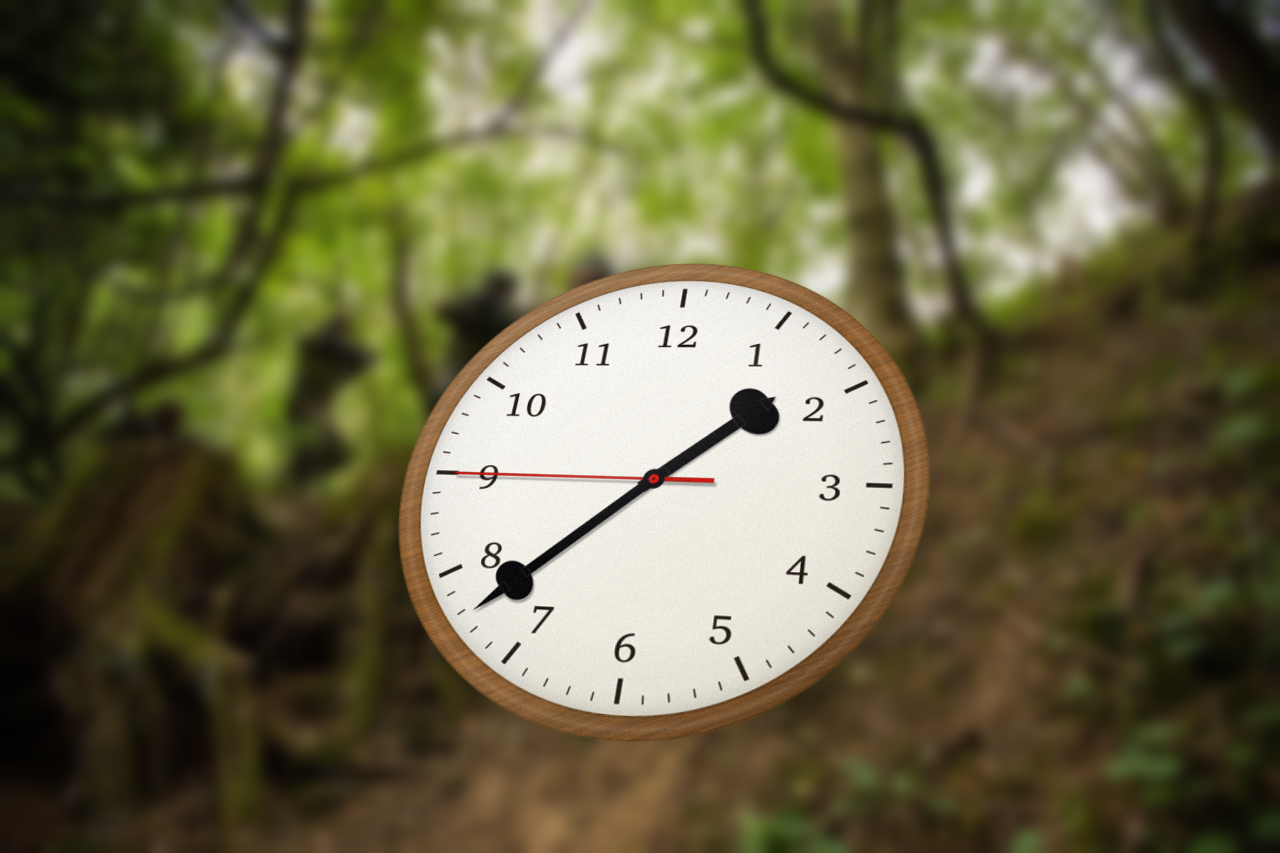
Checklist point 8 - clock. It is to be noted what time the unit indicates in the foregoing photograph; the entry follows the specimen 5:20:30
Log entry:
1:37:45
